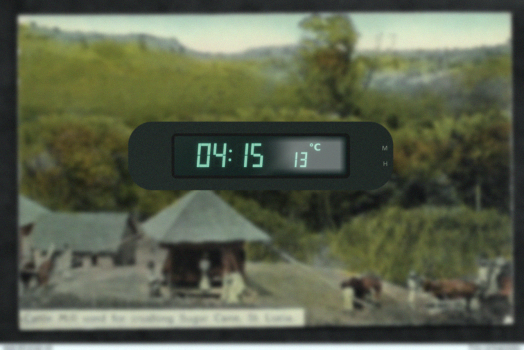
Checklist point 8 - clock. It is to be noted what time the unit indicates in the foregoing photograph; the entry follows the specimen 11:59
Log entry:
4:15
